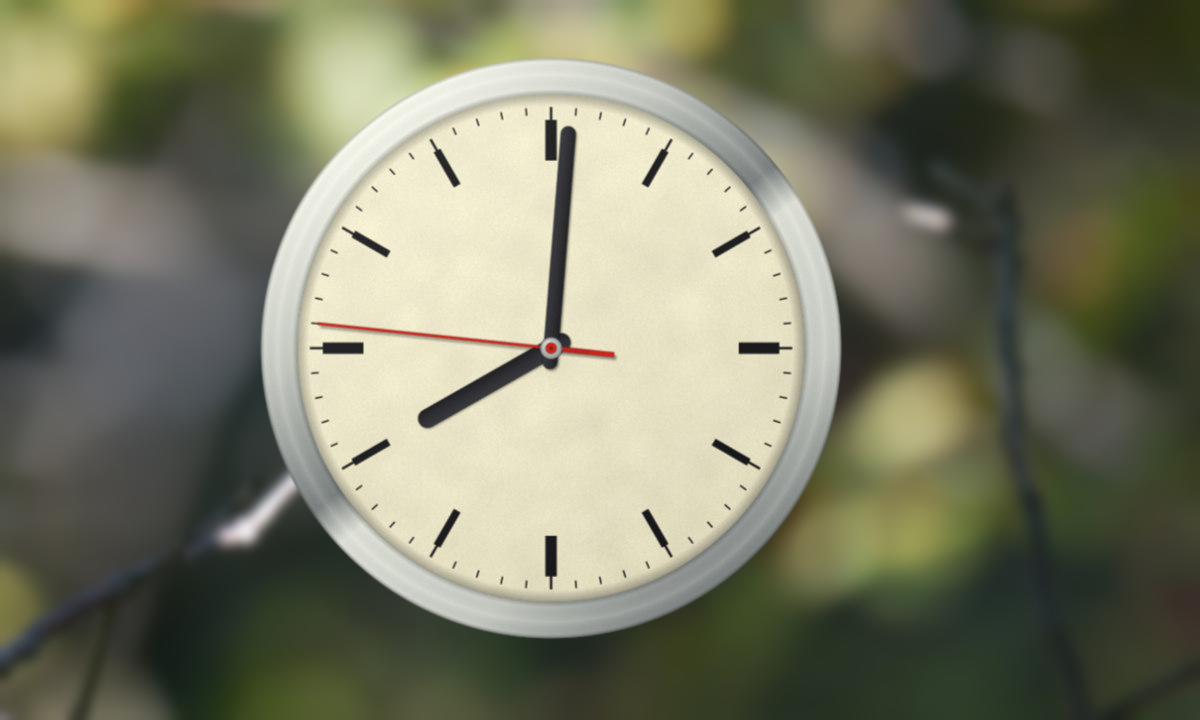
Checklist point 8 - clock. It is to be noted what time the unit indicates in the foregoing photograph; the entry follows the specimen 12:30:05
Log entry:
8:00:46
